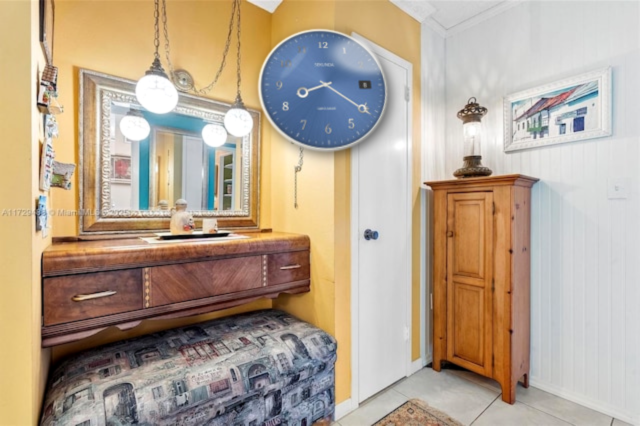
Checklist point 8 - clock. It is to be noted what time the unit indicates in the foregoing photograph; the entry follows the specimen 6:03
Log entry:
8:21
